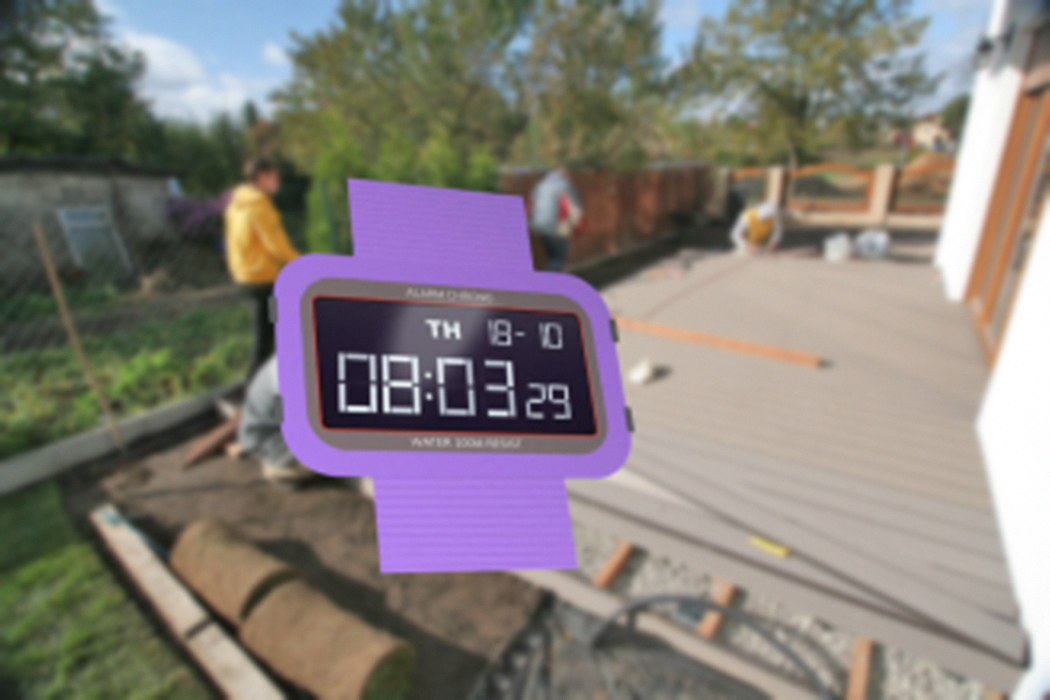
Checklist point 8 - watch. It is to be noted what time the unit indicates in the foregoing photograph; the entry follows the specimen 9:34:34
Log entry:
8:03:29
